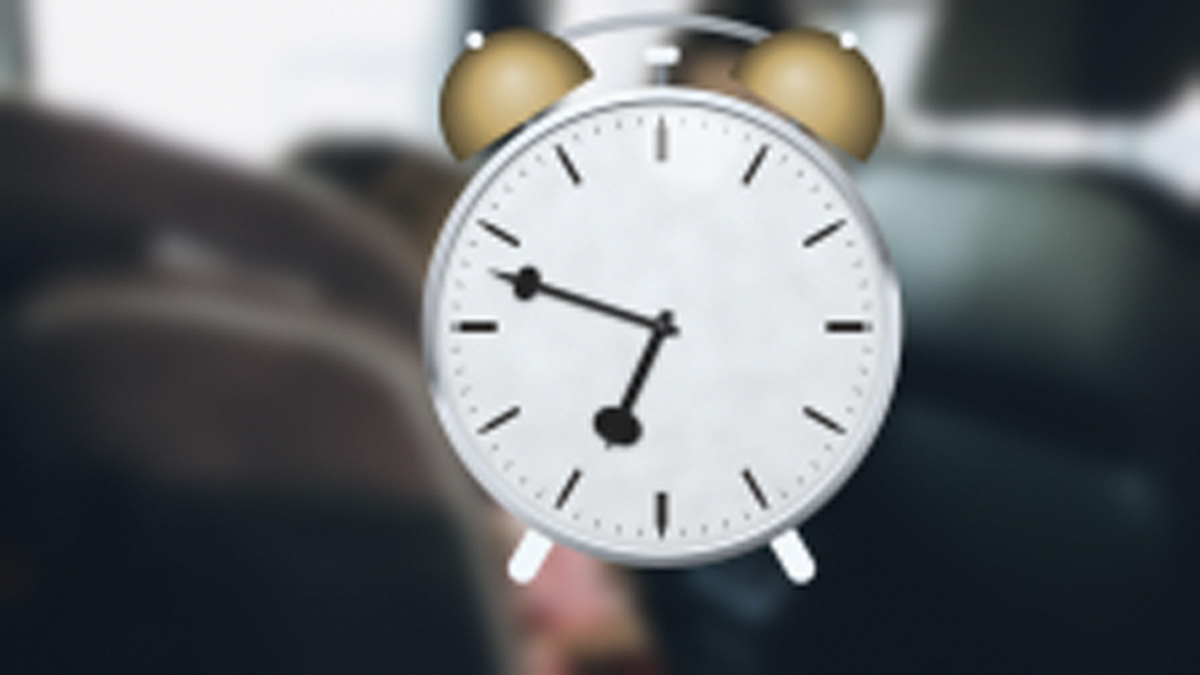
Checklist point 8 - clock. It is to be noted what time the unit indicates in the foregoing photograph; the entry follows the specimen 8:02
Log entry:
6:48
